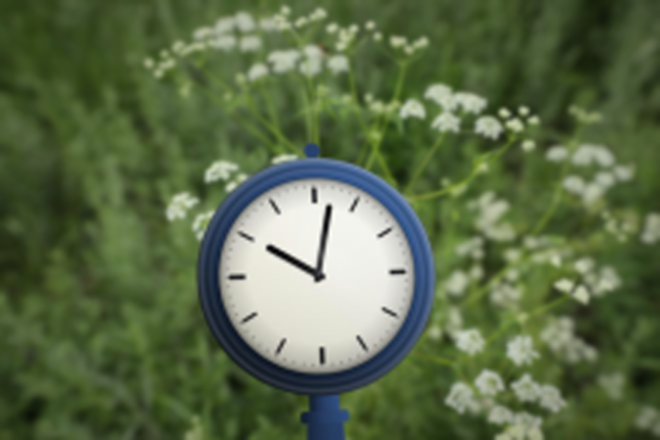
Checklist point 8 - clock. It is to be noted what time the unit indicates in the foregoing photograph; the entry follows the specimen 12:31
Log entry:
10:02
